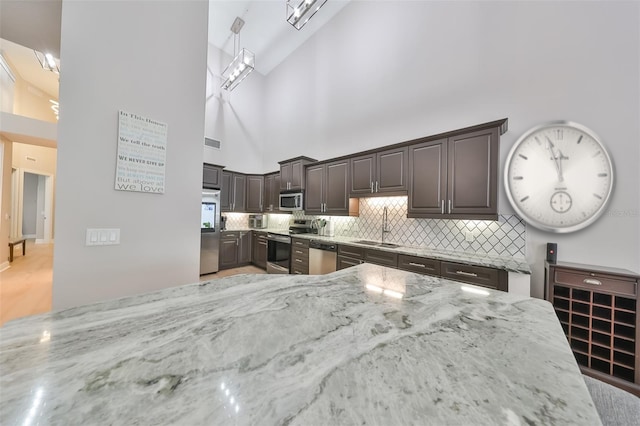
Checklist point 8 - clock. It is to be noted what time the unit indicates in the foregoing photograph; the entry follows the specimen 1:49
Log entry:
11:57
